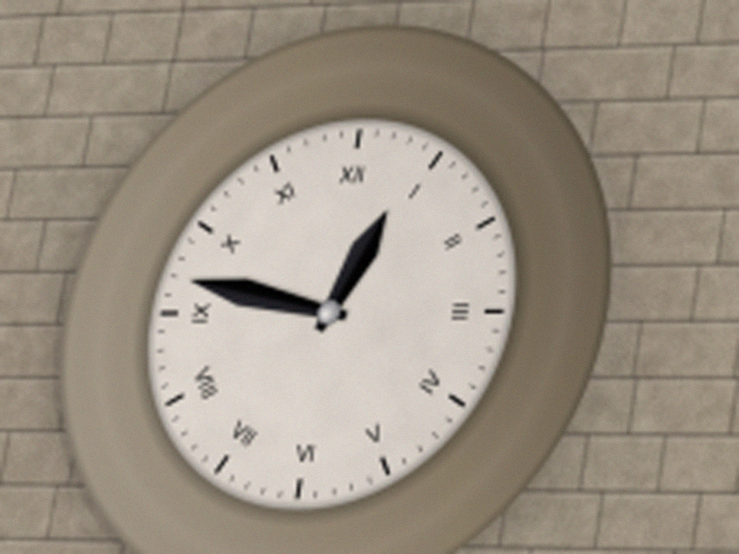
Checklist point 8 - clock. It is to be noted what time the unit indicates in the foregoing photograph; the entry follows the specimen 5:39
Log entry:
12:47
